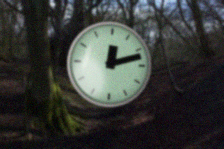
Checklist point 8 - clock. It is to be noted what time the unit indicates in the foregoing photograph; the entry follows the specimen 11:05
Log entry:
12:12
